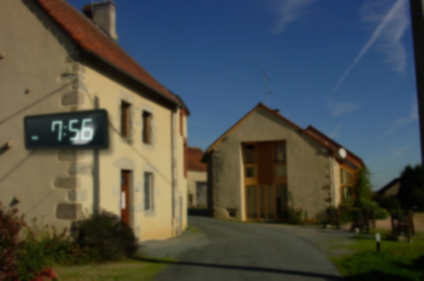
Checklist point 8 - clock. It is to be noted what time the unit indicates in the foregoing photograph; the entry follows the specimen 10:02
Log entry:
7:56
